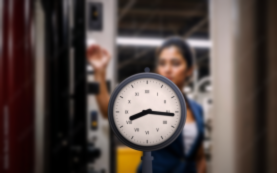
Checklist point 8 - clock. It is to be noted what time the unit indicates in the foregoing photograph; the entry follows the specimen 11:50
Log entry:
8:16
